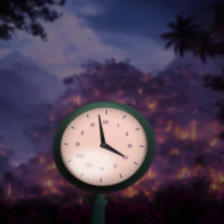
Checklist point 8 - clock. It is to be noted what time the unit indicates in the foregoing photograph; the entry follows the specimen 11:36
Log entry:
3:58
